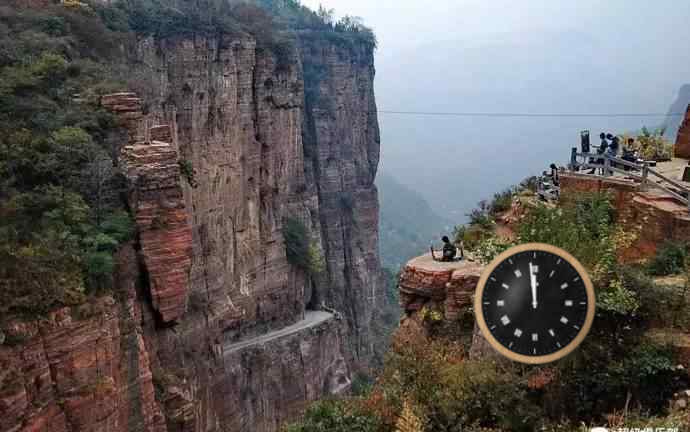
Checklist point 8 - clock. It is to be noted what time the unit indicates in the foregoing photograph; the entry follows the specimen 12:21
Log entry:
11:59
